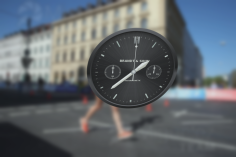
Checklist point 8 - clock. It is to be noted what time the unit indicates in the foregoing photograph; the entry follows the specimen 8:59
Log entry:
1:38
